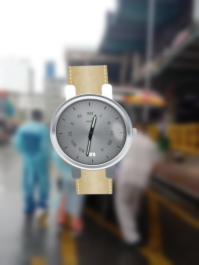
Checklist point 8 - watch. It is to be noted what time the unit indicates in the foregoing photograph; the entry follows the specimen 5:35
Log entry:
12:32
